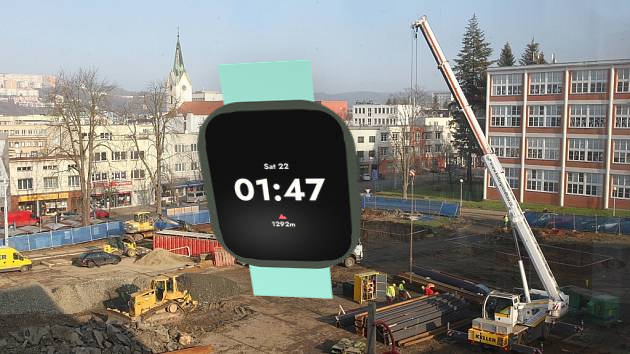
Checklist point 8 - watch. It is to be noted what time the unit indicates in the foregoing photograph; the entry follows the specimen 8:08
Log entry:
1:47
